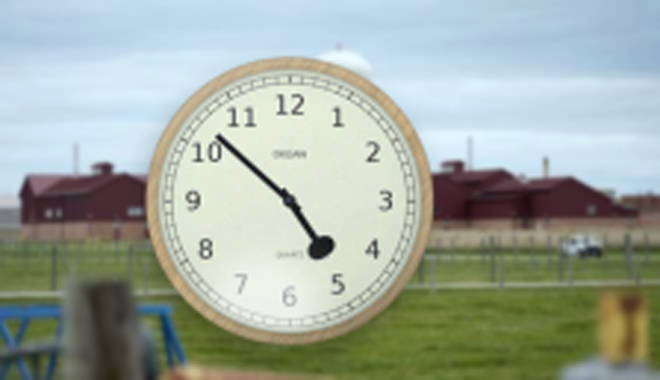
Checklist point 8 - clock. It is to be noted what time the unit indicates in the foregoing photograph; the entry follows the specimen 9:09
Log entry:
4:52
